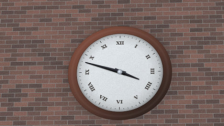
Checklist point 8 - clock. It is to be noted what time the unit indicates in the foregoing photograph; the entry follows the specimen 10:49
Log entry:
3:48
